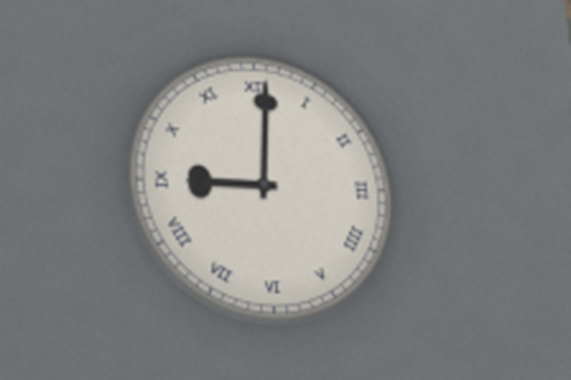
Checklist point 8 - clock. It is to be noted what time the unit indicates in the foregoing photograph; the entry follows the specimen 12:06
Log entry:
9:01
